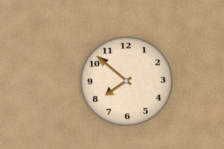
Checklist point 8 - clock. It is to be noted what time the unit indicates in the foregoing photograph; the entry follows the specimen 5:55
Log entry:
7:52
